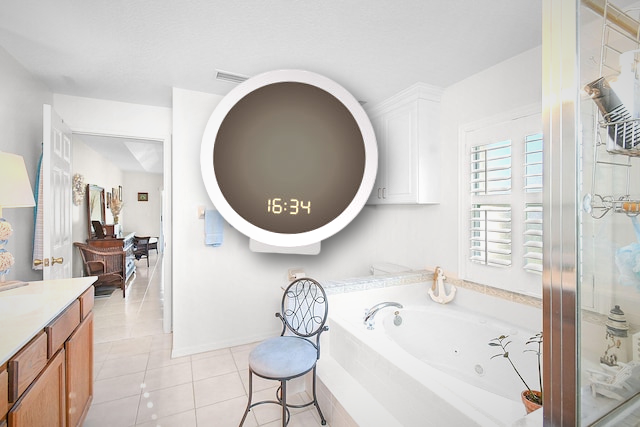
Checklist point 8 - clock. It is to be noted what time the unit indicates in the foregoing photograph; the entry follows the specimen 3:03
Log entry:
16:34
